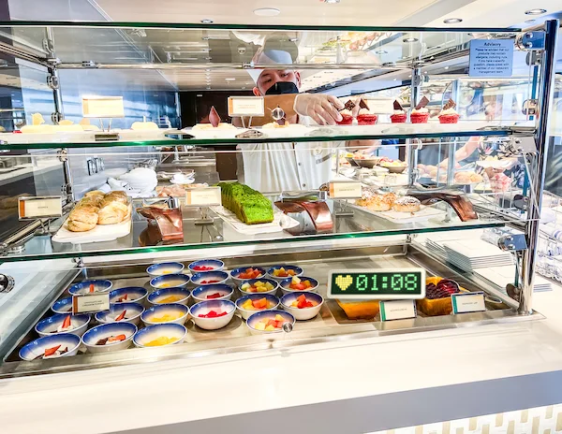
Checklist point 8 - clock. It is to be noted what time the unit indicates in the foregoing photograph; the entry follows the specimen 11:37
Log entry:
1:08
